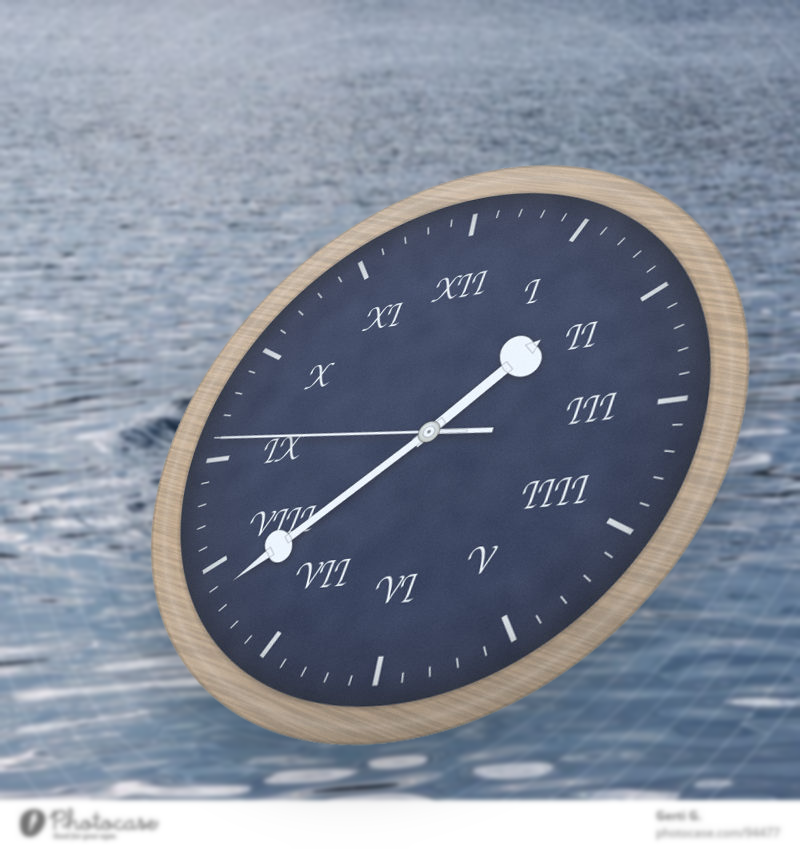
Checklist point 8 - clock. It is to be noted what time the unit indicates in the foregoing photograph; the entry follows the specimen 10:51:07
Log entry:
1:38:46
